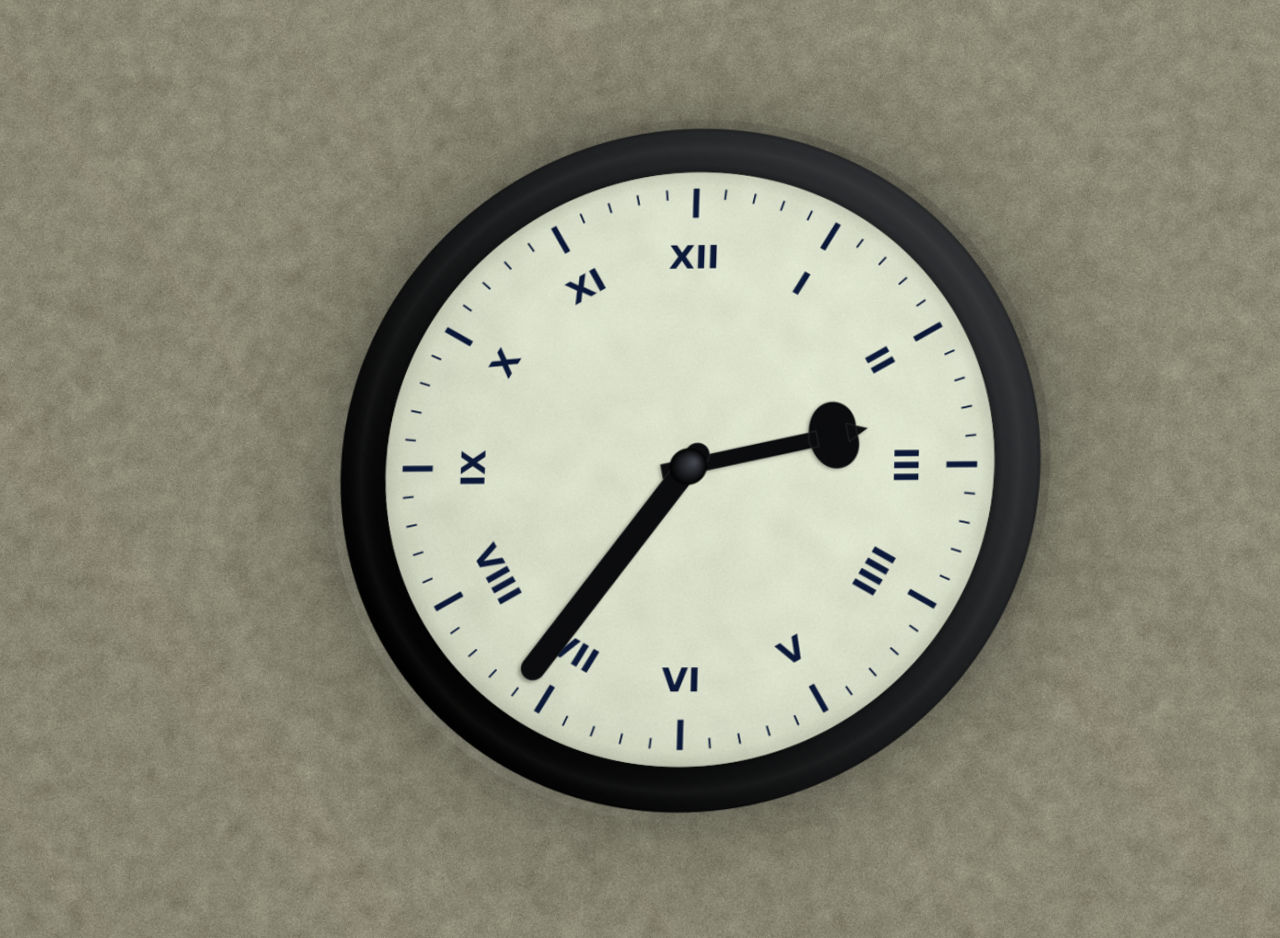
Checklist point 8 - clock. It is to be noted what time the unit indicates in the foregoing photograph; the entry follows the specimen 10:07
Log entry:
2:36
